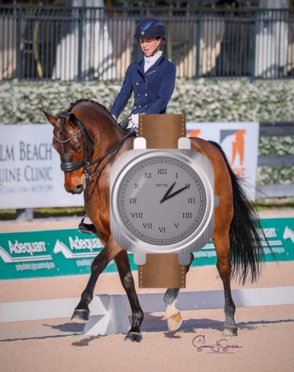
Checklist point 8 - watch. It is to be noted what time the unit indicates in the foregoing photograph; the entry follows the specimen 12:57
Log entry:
1:10
